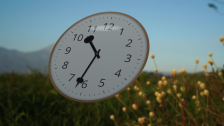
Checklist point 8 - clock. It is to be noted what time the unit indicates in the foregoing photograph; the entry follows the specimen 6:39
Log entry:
10:32
